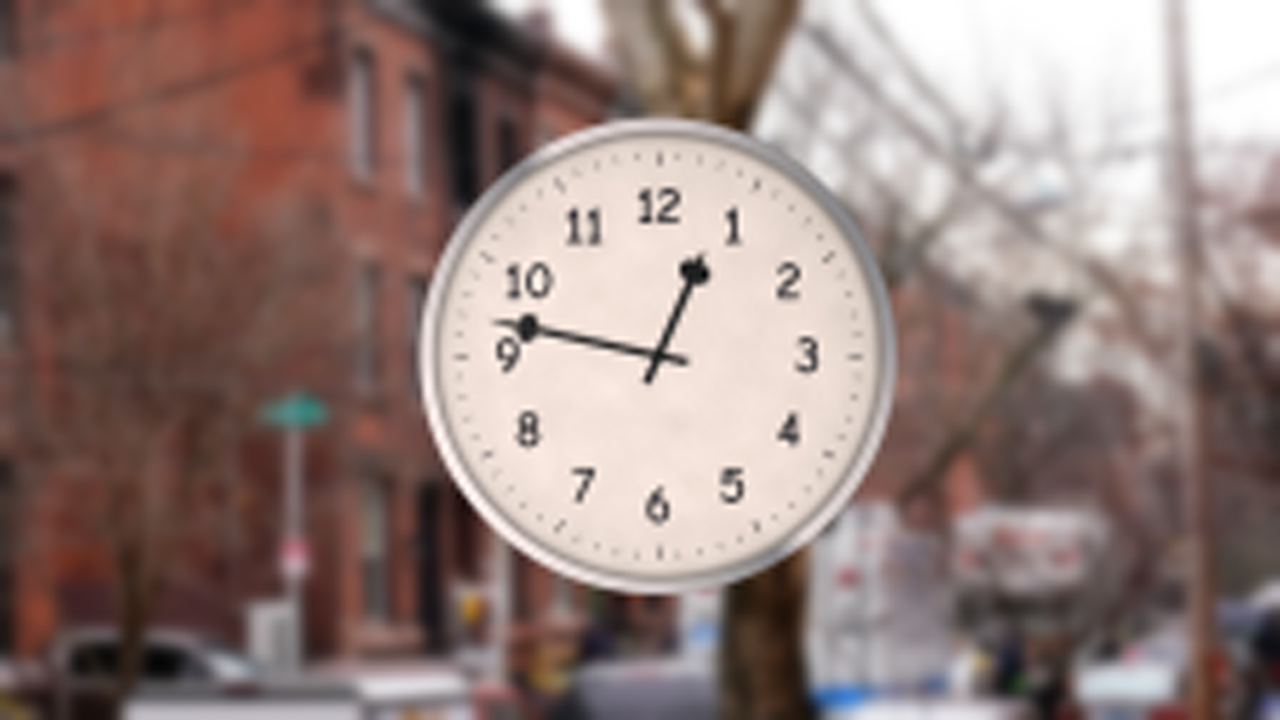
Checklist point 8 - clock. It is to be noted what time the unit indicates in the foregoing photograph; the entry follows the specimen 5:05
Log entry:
12:47
